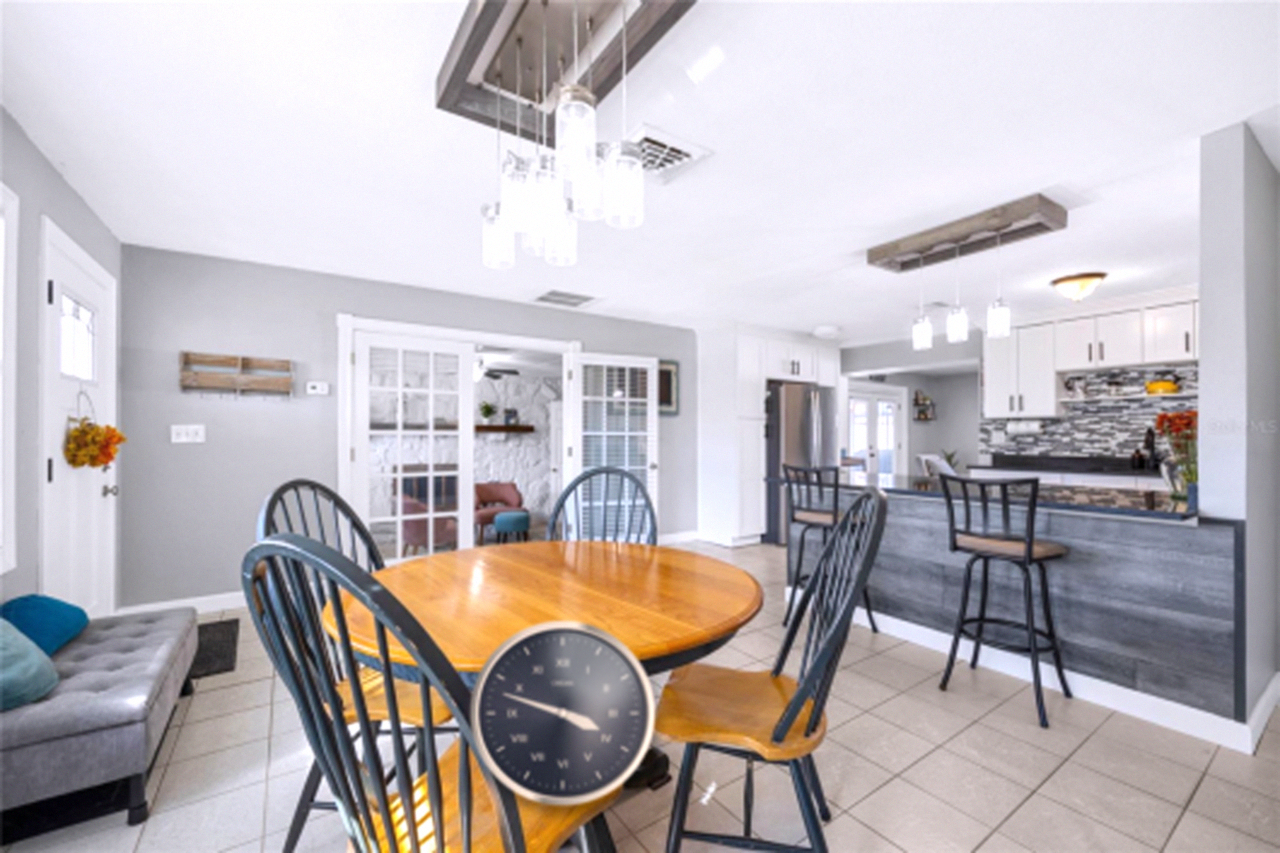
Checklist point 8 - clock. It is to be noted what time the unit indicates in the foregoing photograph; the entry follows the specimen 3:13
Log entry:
3:48
